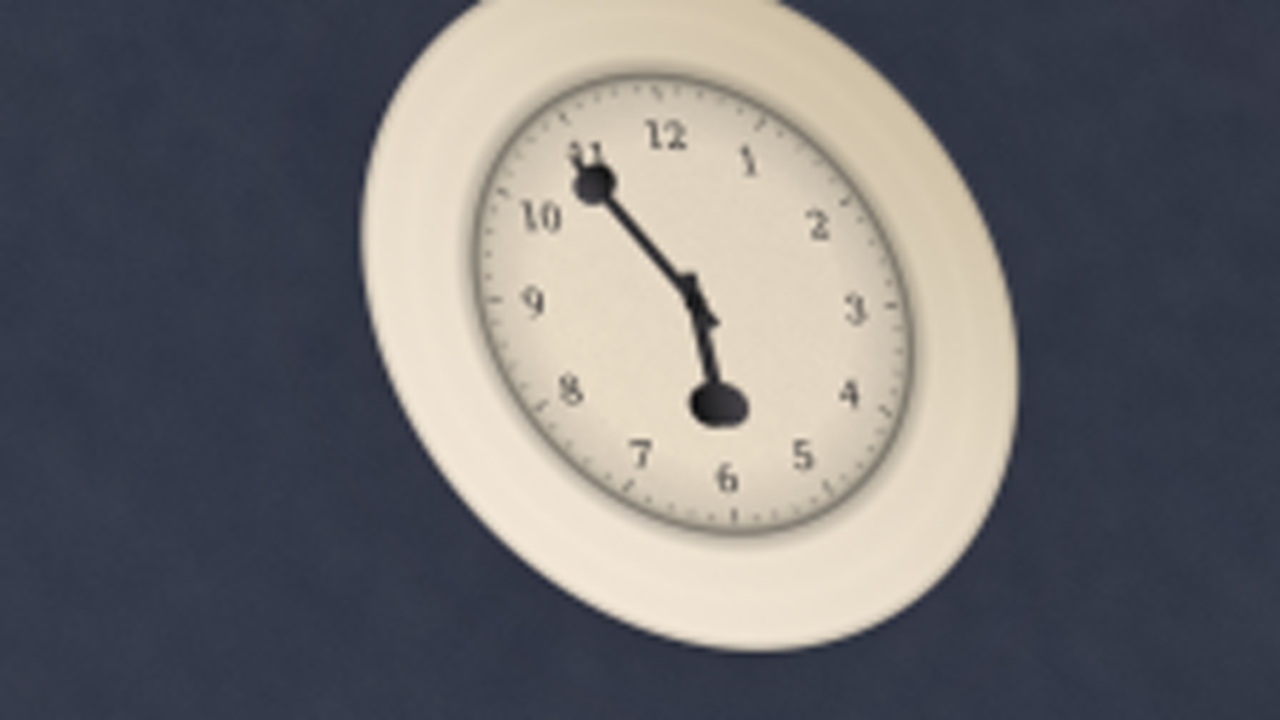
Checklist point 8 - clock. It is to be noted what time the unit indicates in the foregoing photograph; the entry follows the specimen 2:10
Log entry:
5:54
